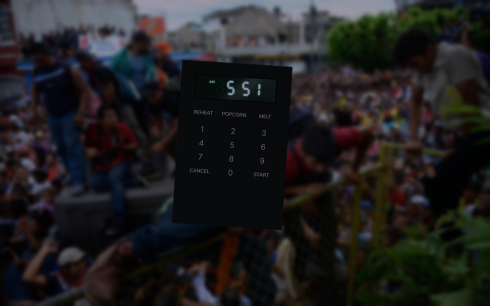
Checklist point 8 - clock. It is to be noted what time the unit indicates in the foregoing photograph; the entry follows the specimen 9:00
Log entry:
5:51
